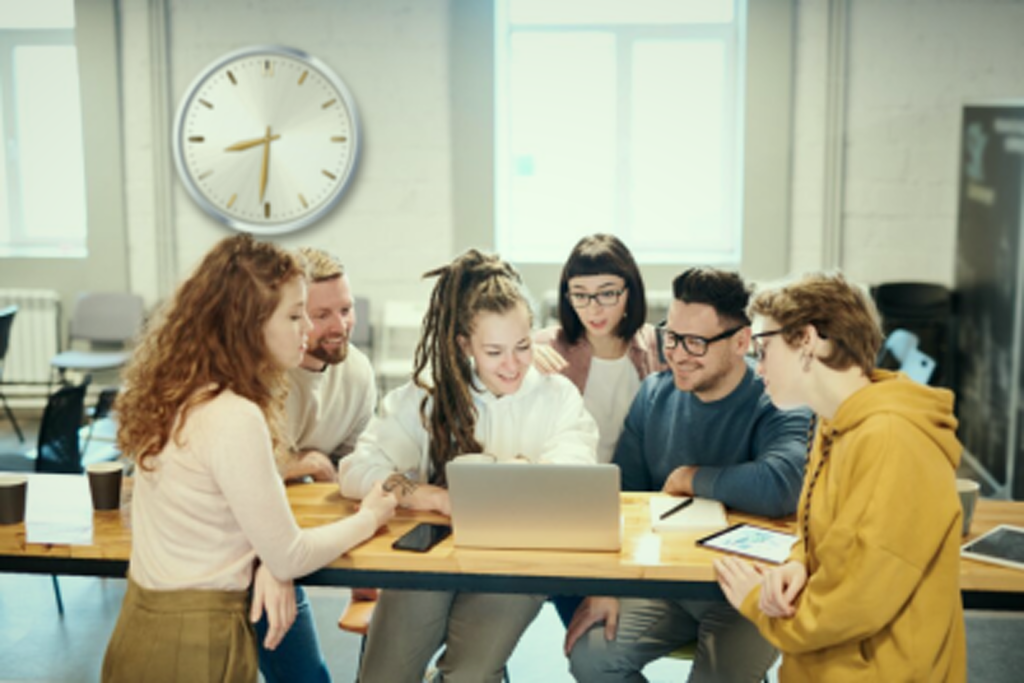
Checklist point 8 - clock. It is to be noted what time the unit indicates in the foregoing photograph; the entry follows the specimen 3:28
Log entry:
8:31
